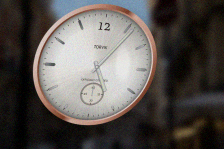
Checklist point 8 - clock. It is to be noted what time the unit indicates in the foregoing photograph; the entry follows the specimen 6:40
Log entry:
5:06
